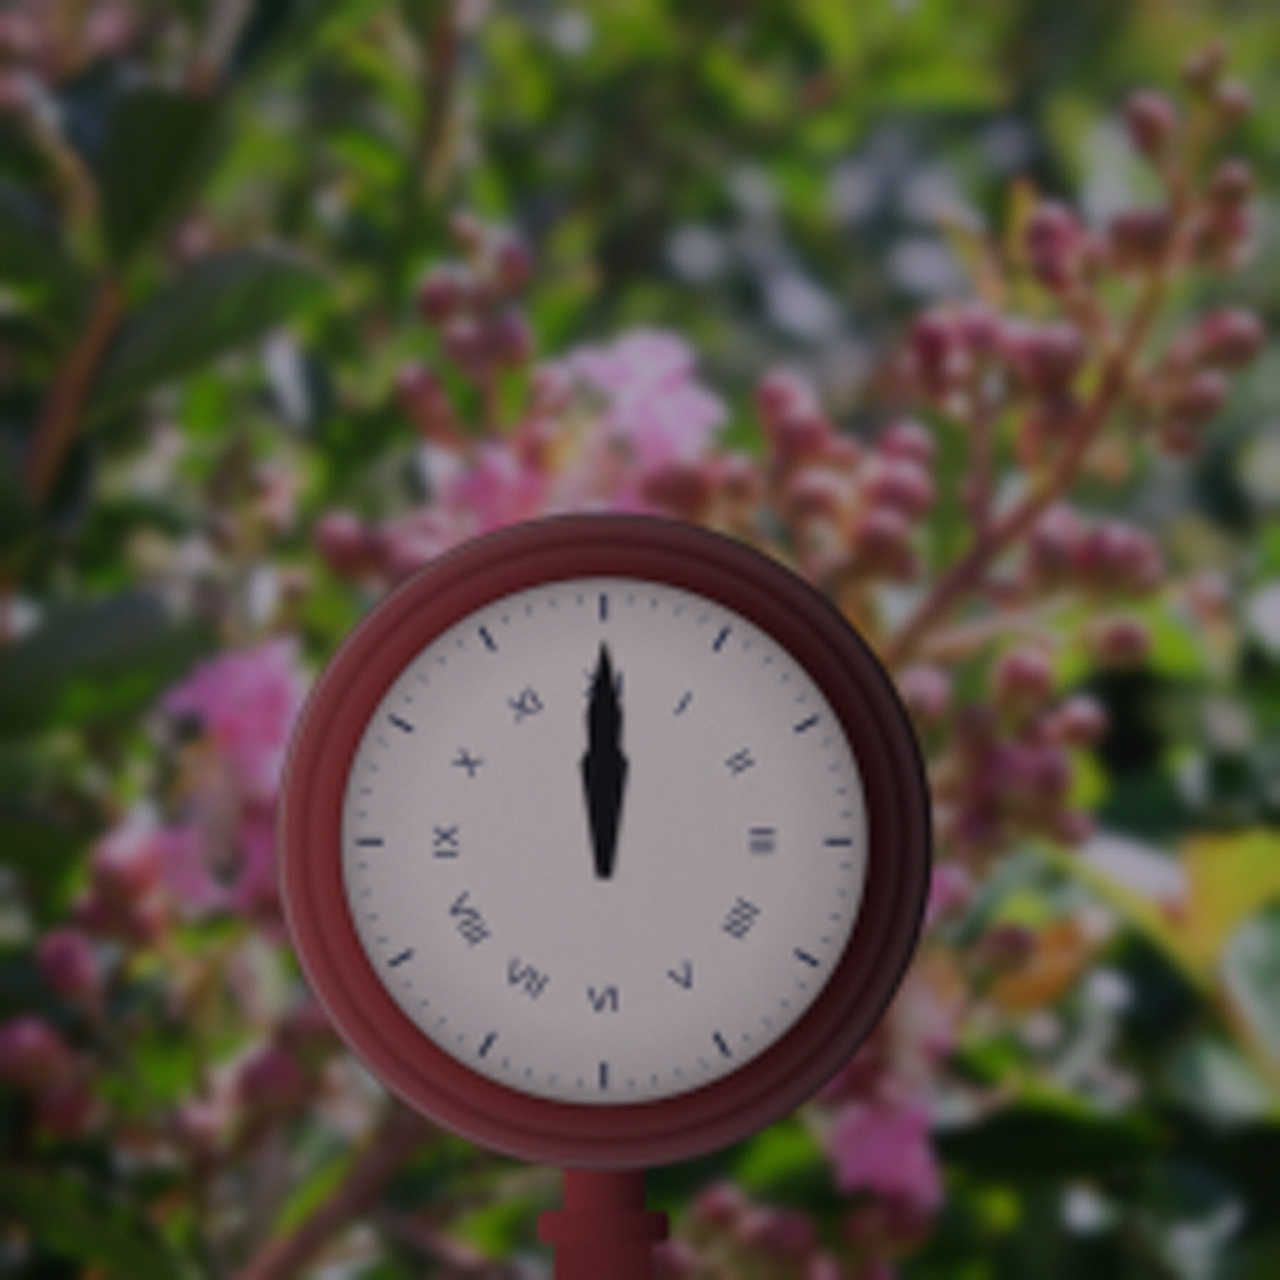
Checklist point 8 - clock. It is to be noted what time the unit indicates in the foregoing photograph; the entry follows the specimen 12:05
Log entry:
12:00
